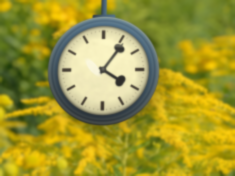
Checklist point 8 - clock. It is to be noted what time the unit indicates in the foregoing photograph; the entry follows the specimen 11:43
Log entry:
4:06
